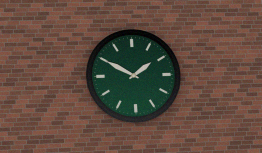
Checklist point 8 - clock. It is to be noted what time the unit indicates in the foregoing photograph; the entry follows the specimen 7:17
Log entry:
1:50
